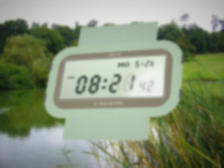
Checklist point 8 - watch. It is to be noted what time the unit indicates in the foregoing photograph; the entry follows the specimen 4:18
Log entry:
8:21
